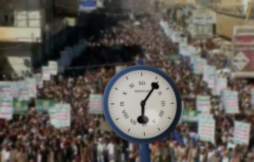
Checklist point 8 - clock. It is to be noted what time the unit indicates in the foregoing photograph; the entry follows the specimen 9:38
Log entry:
6:06
